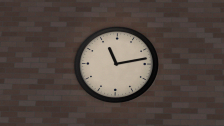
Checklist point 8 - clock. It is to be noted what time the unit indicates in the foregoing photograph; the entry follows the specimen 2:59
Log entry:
11:13
